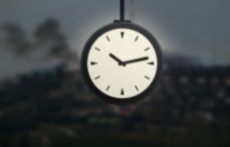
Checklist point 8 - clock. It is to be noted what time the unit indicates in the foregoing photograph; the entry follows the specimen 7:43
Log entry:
10:13
